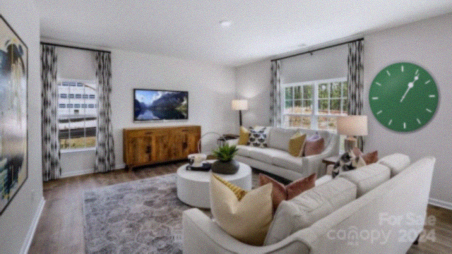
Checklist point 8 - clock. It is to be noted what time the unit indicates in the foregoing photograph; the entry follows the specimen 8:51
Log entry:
1:06
